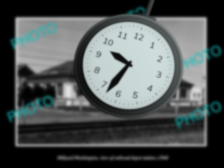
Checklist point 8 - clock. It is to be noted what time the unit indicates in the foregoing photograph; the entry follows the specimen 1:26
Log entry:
9:33
